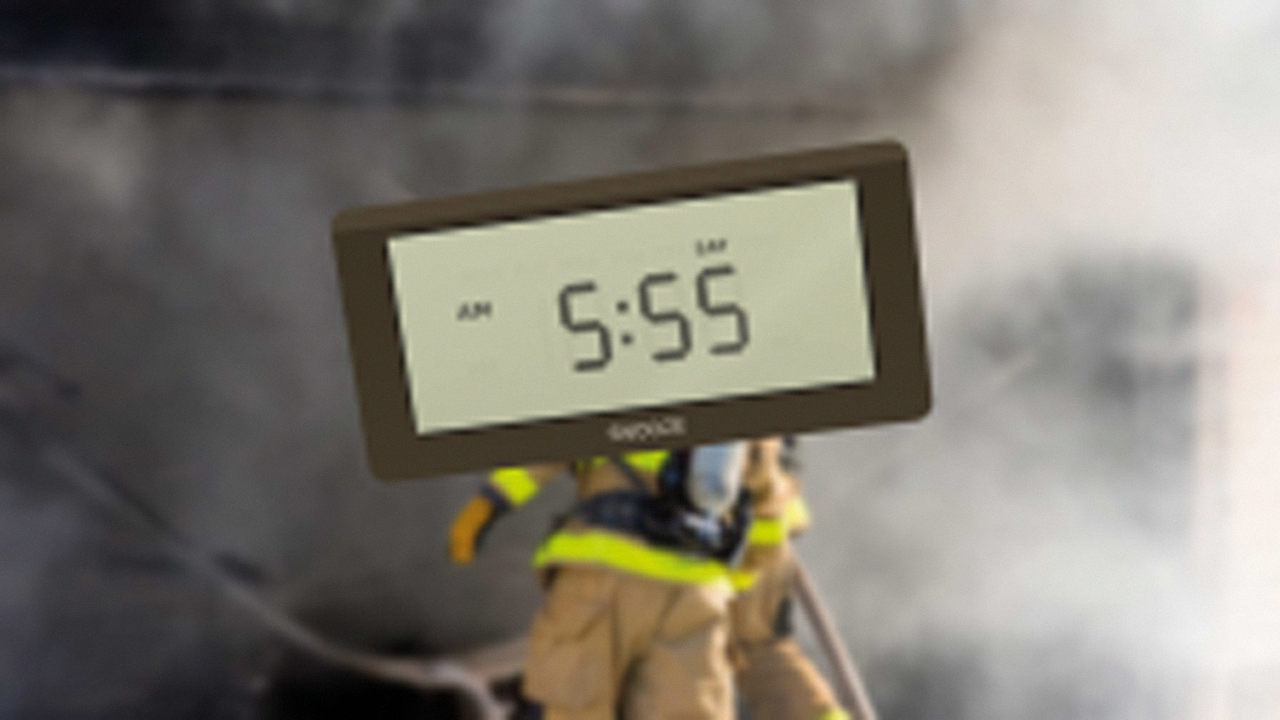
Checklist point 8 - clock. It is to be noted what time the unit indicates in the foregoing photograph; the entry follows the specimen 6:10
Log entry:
5:55
